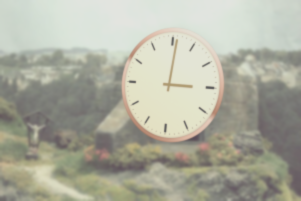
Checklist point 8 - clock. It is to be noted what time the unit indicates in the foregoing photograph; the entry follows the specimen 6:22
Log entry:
3:01
